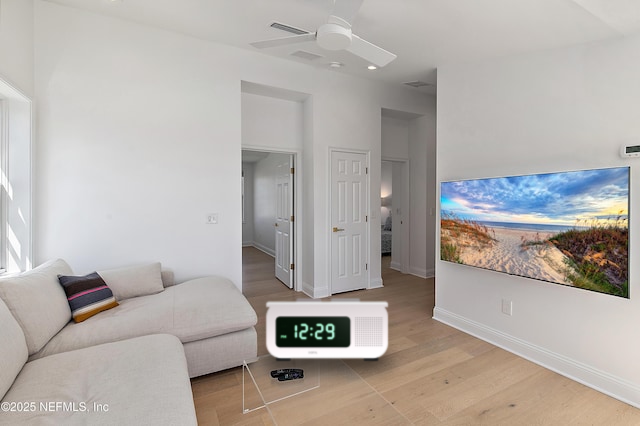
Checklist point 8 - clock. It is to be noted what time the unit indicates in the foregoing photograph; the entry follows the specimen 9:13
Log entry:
12:29
